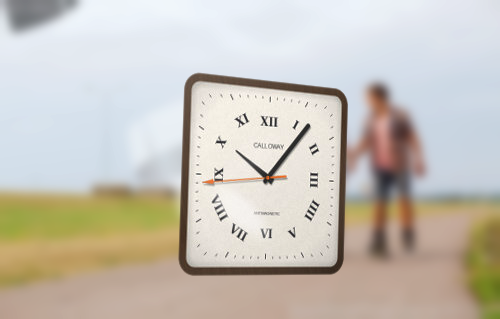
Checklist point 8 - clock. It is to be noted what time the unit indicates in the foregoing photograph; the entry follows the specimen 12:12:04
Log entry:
10:06:44
